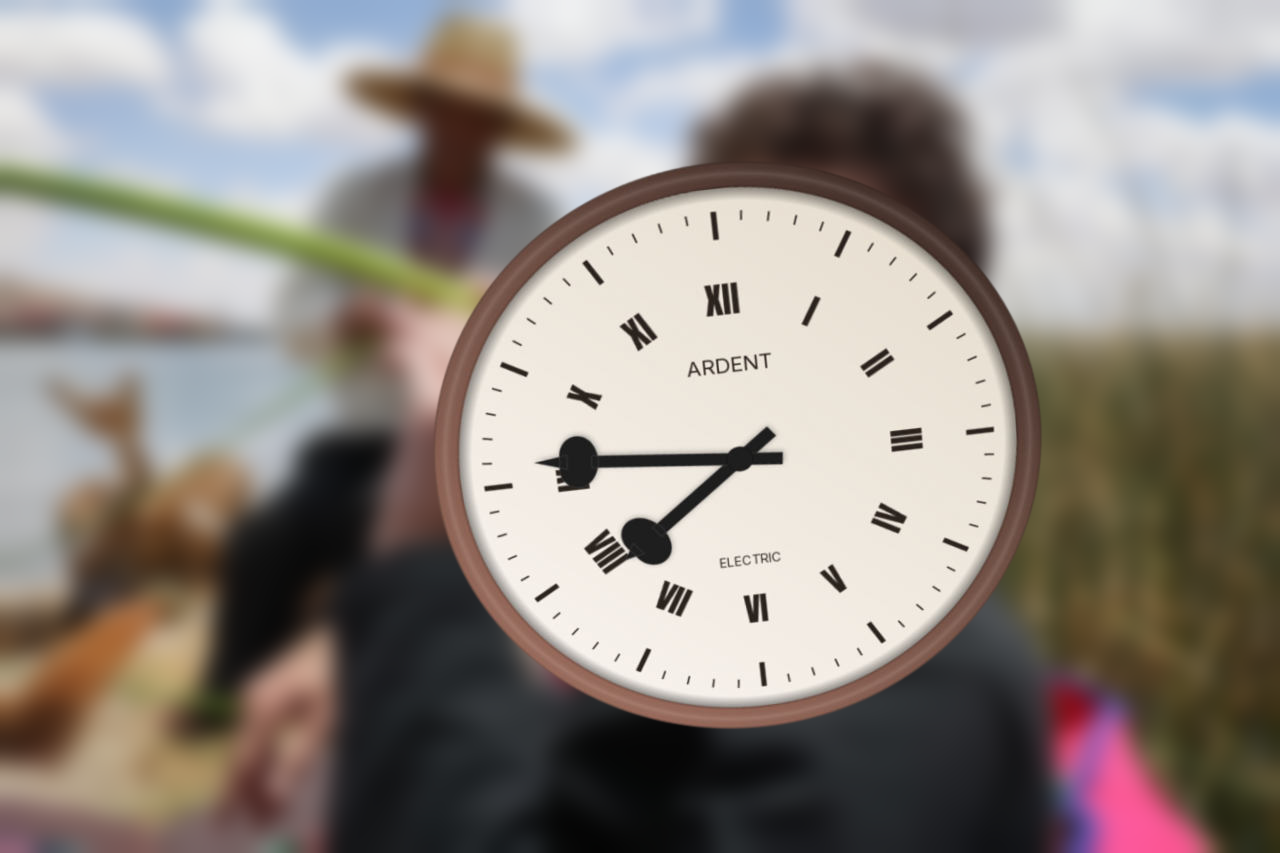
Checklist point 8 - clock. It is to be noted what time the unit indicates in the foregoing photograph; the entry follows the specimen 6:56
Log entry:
7:46
